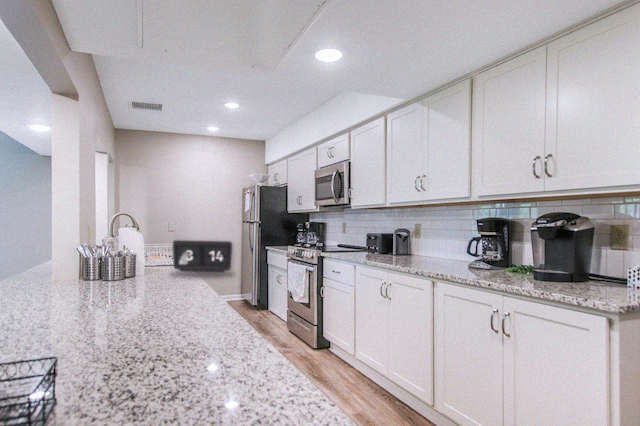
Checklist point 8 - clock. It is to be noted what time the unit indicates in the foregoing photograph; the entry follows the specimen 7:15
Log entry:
3:14
